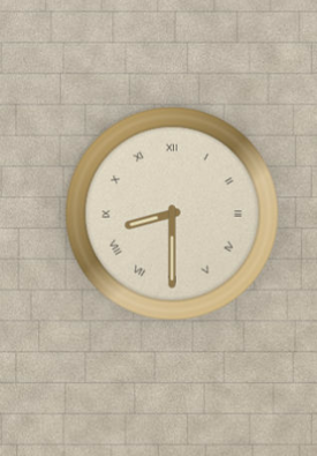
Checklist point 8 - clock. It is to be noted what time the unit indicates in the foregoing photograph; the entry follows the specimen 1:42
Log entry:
8:30
